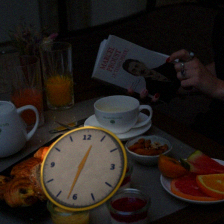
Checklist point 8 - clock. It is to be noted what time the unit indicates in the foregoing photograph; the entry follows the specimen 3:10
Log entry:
12:32
